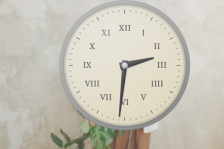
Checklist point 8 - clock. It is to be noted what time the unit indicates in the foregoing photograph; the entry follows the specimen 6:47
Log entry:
2:31
